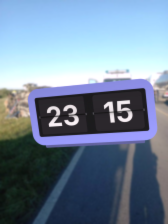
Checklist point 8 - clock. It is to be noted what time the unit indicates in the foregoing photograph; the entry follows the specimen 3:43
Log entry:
23:15
